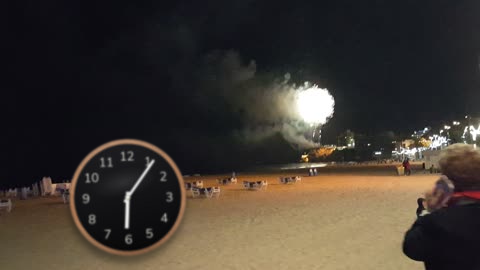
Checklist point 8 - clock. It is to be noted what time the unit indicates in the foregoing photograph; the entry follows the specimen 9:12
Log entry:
6:06
